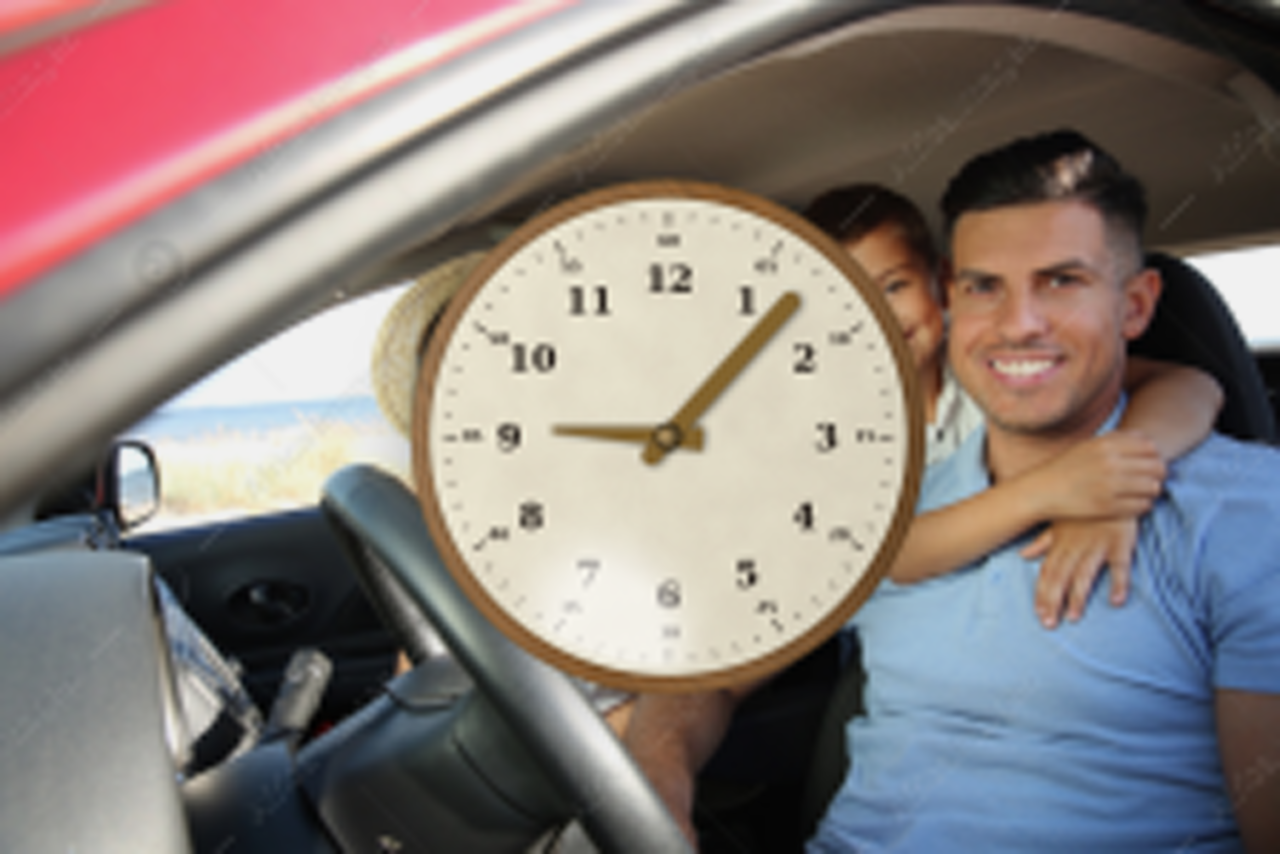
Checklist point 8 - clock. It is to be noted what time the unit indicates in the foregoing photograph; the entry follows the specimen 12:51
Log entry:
9:07
